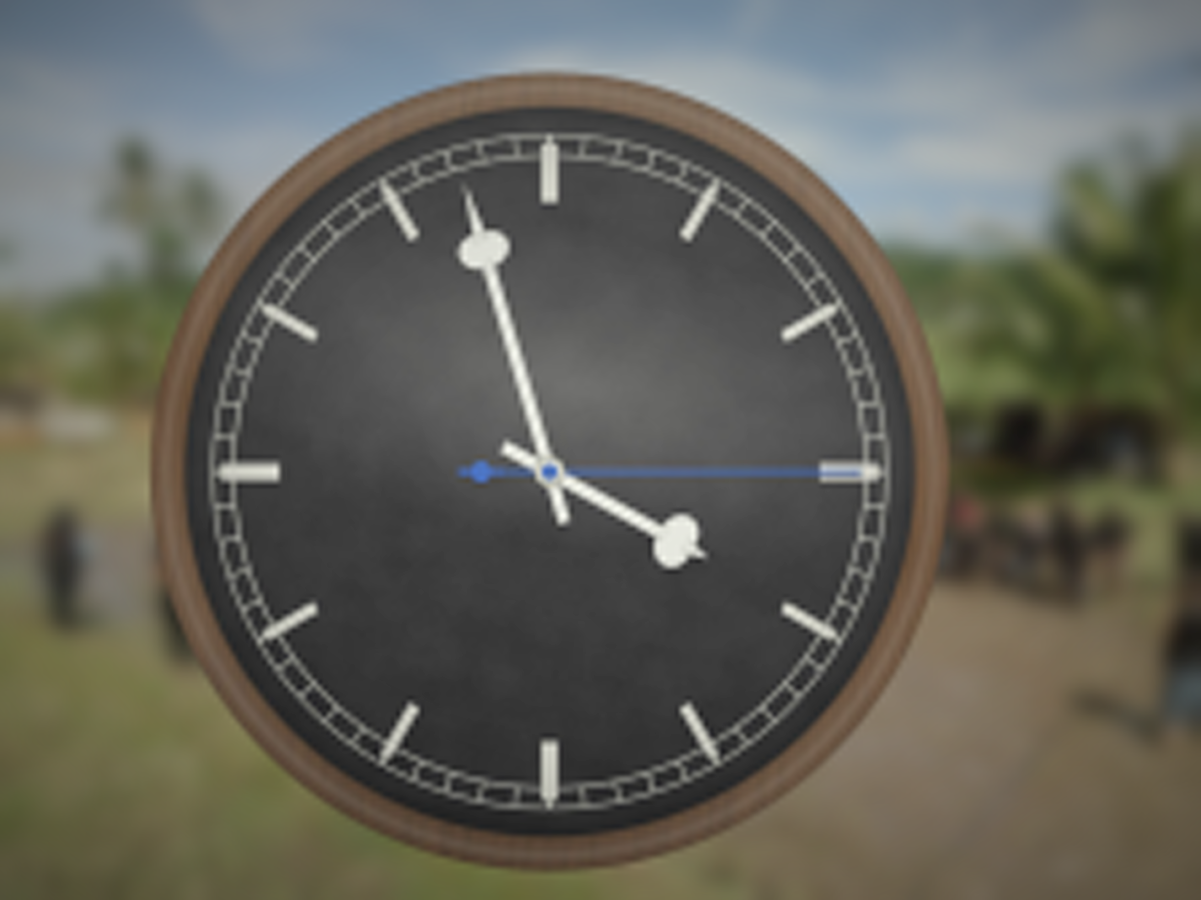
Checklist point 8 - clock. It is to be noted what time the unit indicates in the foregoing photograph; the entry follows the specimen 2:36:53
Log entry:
3:57:15
